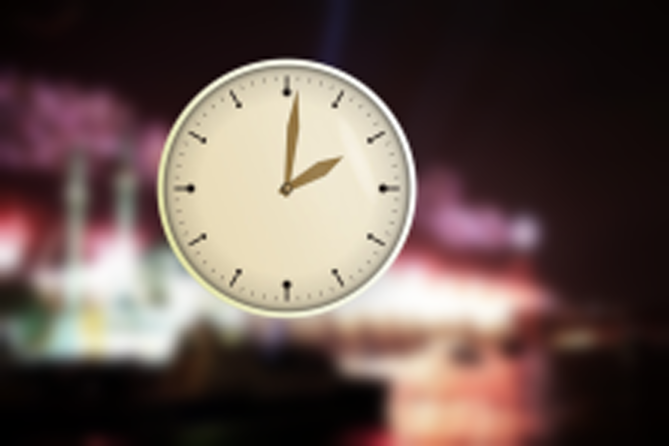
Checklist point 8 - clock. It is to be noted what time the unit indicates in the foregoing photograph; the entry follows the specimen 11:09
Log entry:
2:01
